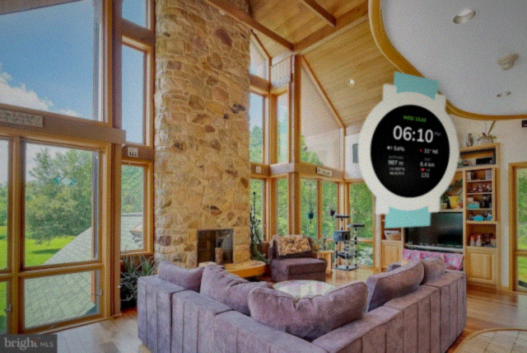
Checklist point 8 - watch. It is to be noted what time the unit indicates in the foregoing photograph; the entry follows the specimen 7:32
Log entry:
6:10
